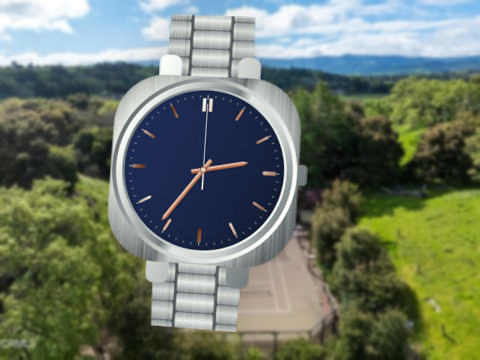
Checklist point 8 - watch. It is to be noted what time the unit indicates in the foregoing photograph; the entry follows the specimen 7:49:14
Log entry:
2:36:00
